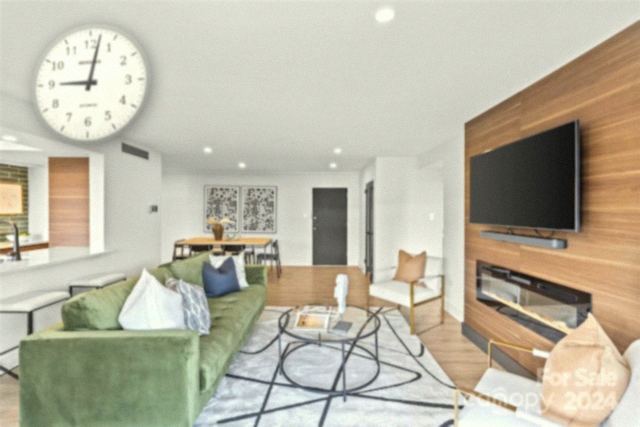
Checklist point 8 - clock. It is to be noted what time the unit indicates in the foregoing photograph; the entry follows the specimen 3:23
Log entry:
9:02
